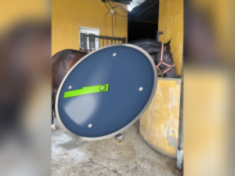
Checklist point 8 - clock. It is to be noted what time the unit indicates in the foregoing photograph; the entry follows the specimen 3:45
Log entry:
8:43
